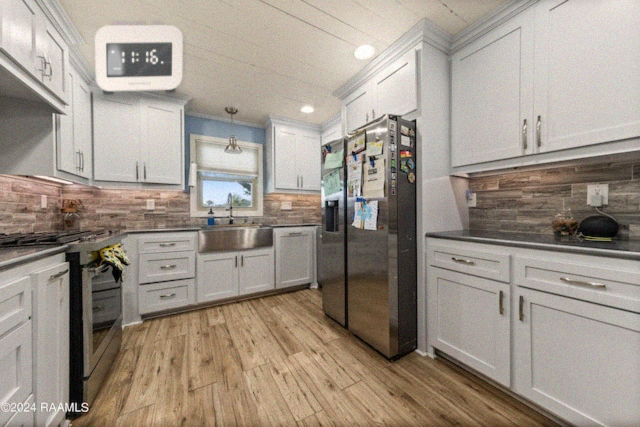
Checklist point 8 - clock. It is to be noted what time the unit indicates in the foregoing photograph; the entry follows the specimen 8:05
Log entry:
11:16
